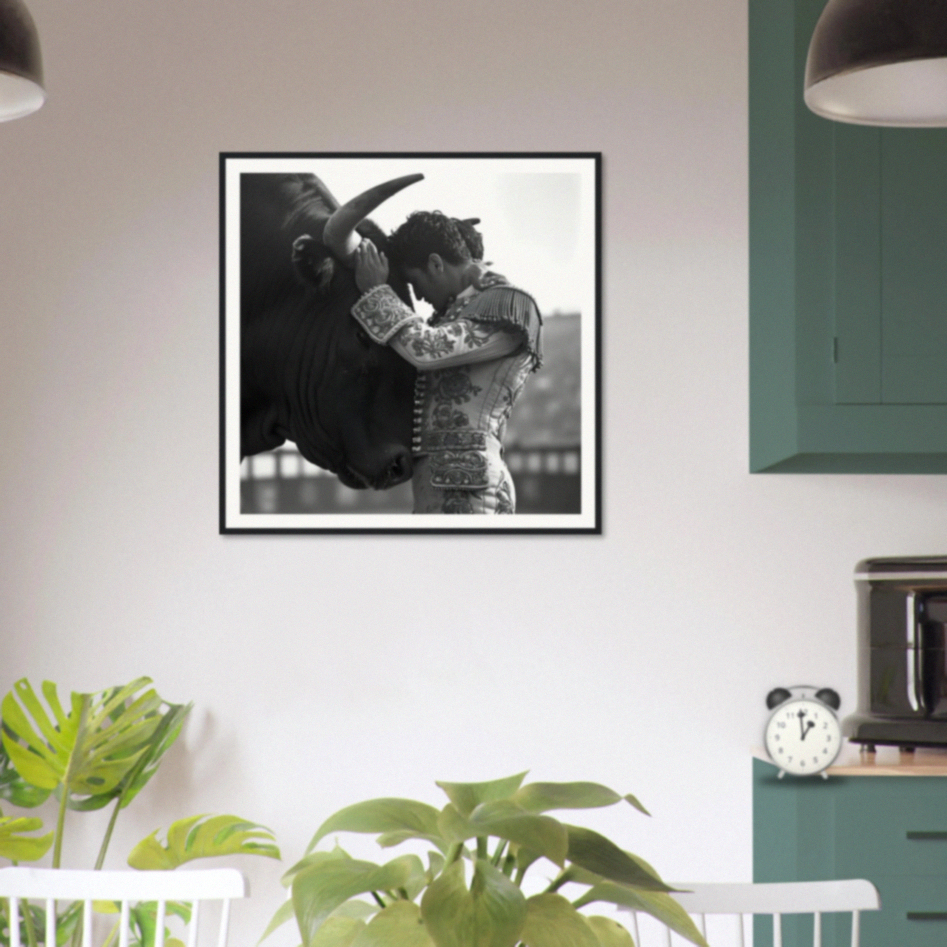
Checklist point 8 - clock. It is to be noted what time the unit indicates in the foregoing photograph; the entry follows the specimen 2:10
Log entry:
12:59
